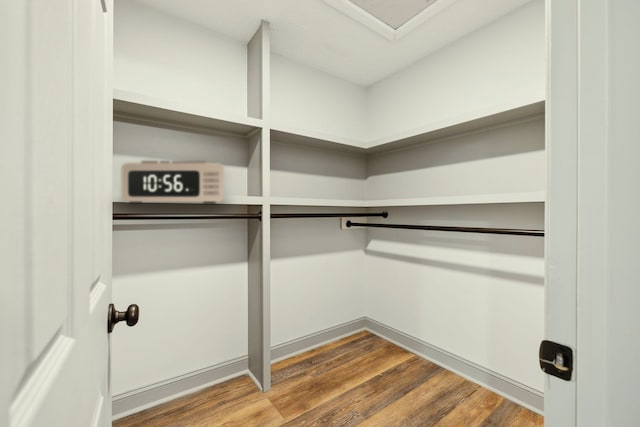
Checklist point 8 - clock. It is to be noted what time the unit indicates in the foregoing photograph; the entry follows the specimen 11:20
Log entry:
10:56
